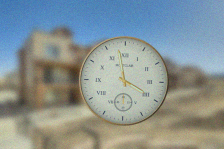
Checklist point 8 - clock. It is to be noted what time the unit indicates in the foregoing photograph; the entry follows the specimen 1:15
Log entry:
3:58
